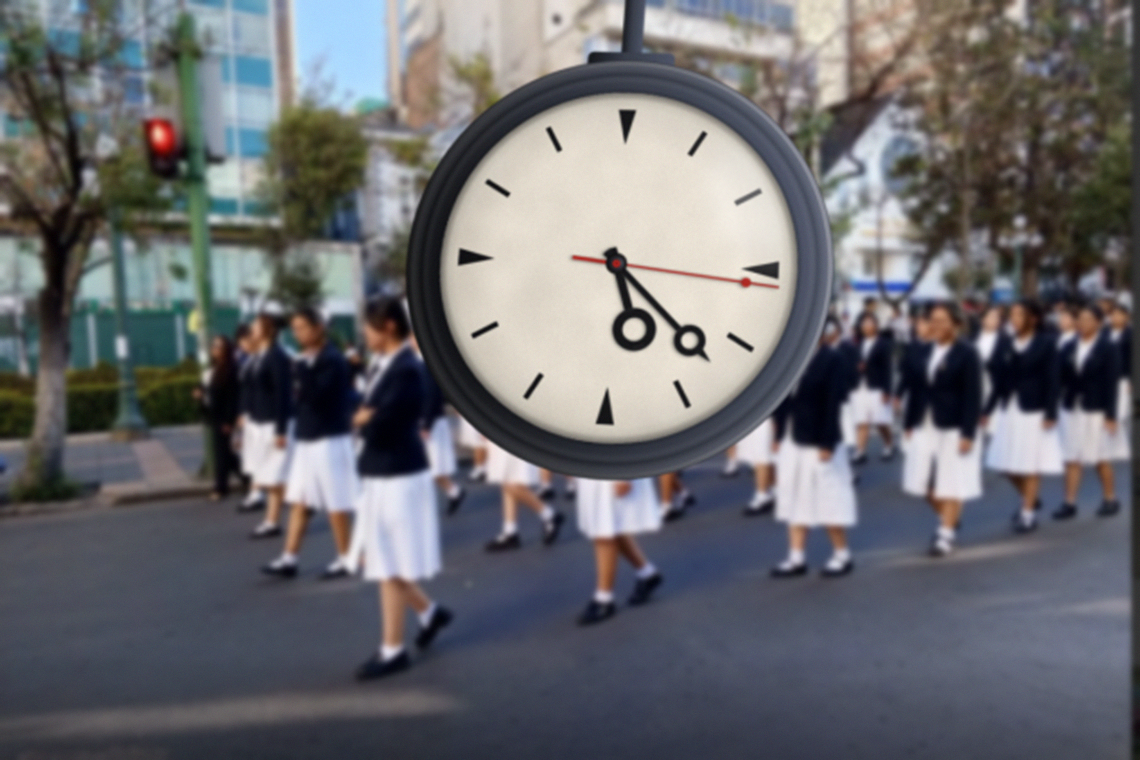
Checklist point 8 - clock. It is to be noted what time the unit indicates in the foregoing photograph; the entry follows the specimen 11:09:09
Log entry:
5:22:16
